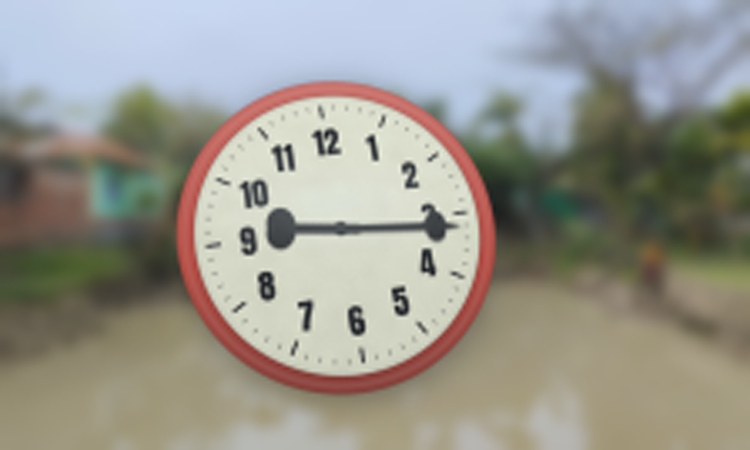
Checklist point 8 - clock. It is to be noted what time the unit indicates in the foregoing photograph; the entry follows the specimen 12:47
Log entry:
9:16
